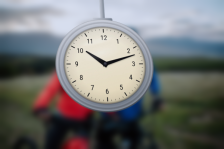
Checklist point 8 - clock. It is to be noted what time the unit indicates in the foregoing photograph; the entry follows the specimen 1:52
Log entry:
10:12
